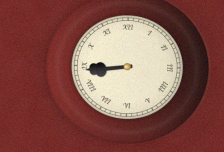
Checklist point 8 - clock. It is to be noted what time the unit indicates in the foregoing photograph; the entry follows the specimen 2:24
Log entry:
8:44
